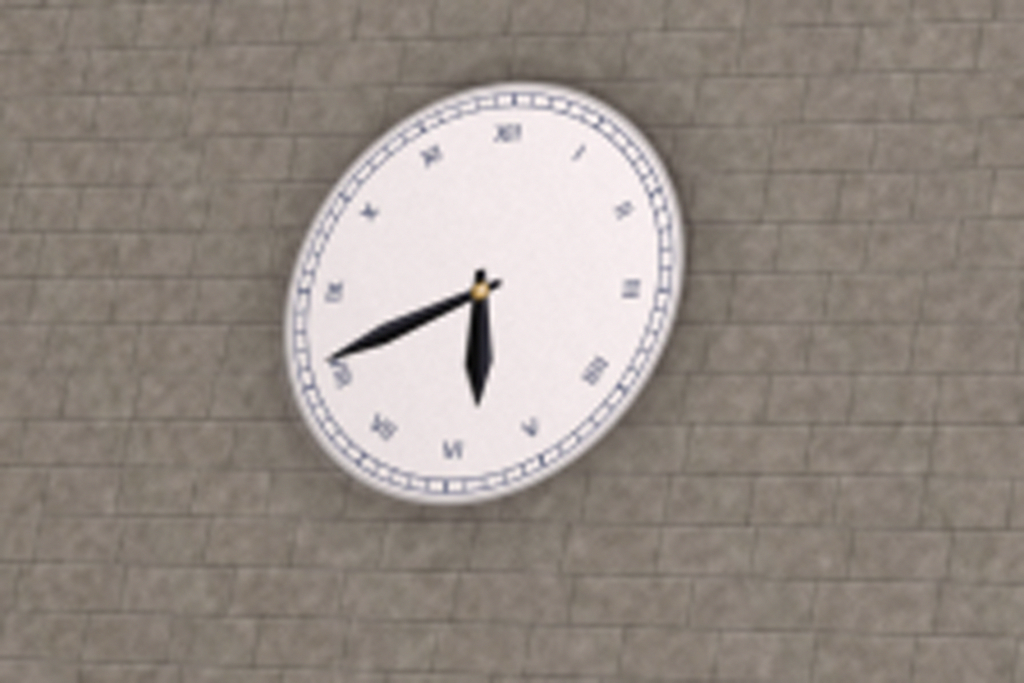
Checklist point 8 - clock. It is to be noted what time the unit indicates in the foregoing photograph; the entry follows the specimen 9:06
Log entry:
5:41
